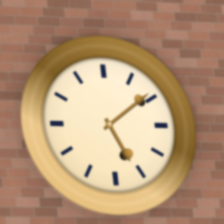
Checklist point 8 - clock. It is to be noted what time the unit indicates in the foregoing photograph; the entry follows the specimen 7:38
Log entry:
5:09
